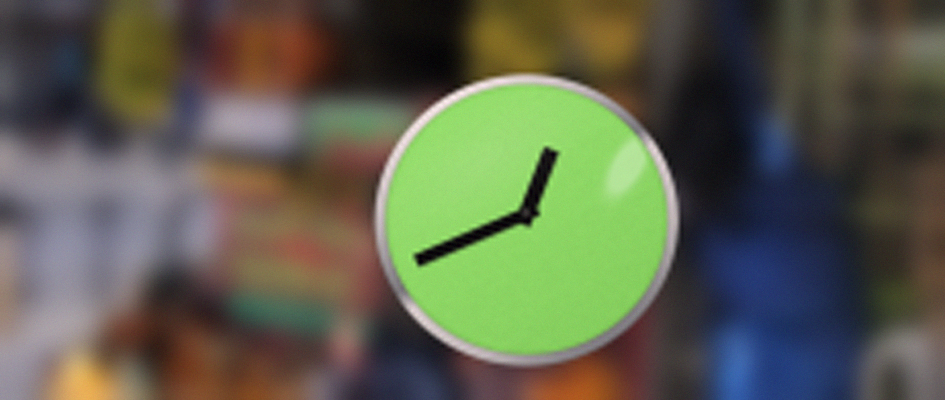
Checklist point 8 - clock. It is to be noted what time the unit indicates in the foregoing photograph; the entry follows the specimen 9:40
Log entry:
12:41
